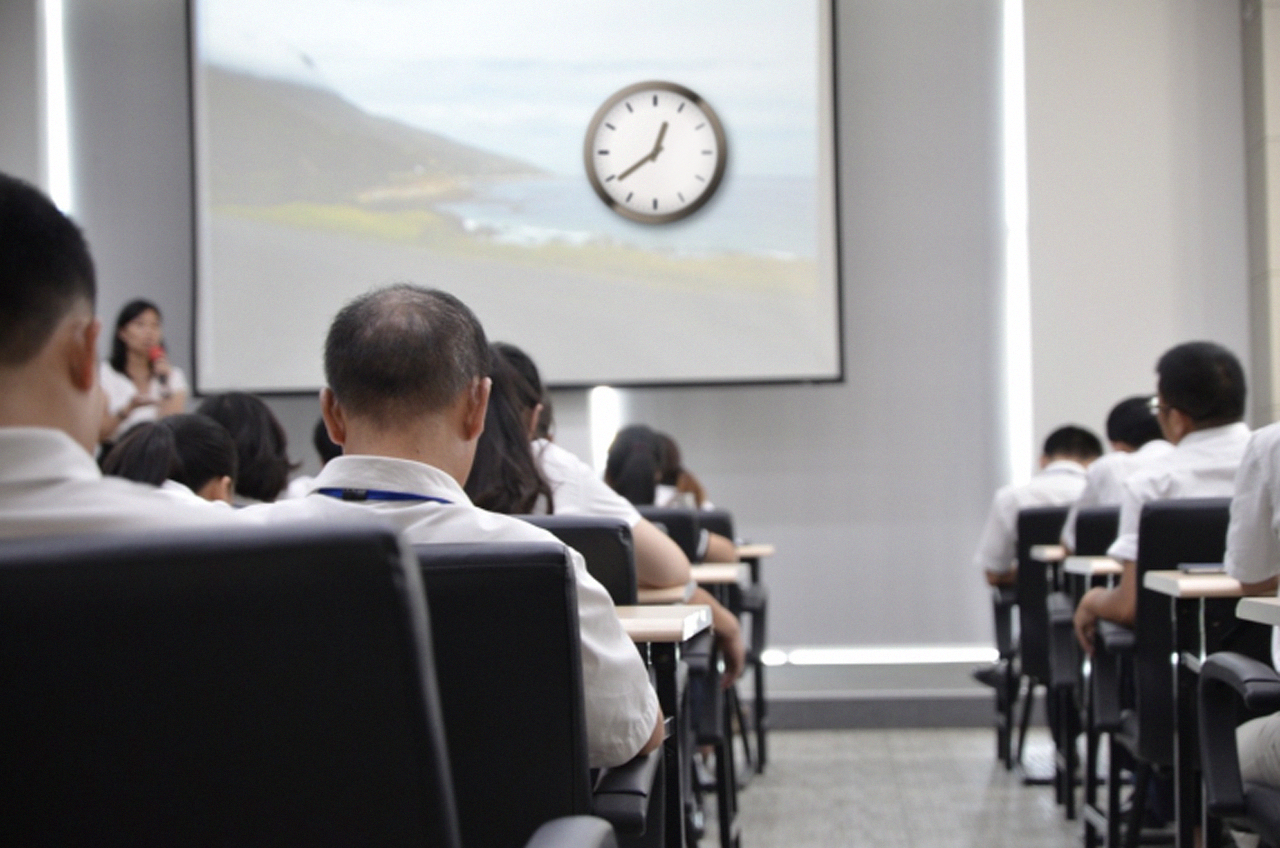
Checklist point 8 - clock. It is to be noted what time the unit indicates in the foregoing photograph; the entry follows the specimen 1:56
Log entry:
12:39
